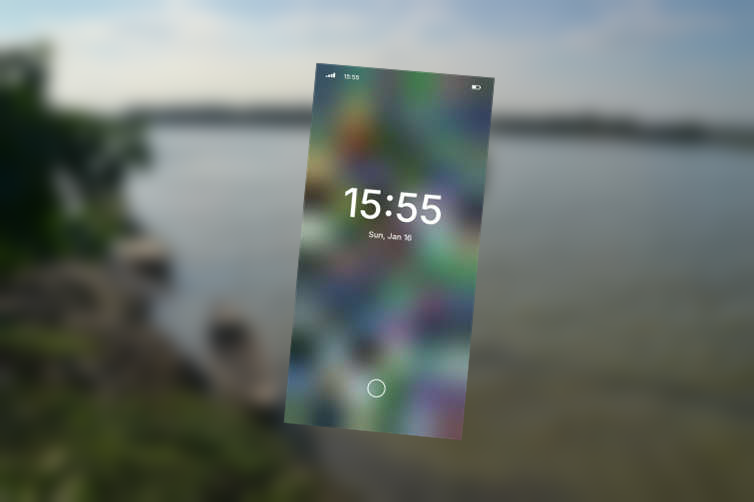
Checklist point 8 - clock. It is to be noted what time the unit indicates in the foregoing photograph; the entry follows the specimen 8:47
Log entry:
15:55
